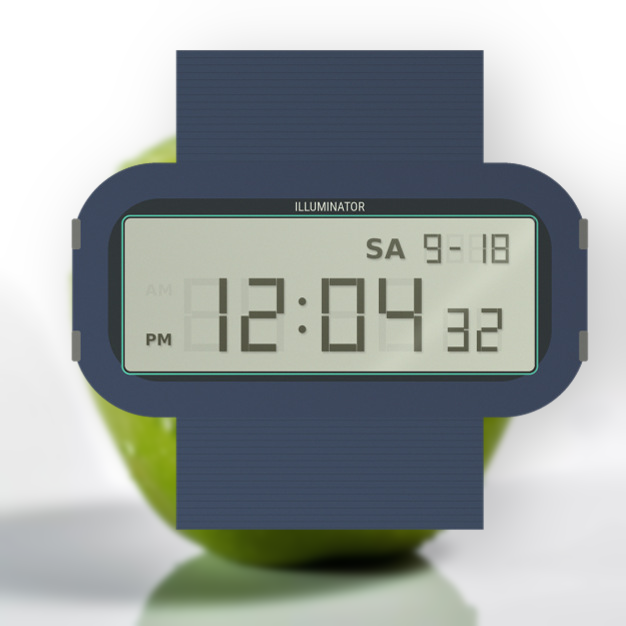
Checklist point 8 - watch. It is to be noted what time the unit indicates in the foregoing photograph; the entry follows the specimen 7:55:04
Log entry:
12:04:32
